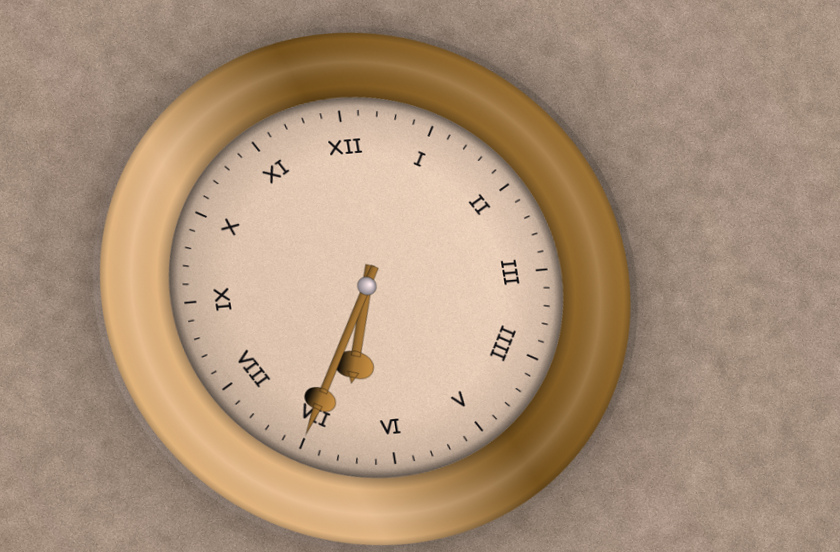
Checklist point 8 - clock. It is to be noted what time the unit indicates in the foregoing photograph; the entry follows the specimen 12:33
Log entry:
6:35
